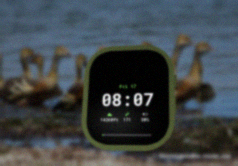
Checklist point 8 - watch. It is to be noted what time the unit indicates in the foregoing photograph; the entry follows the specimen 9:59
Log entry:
8:07
